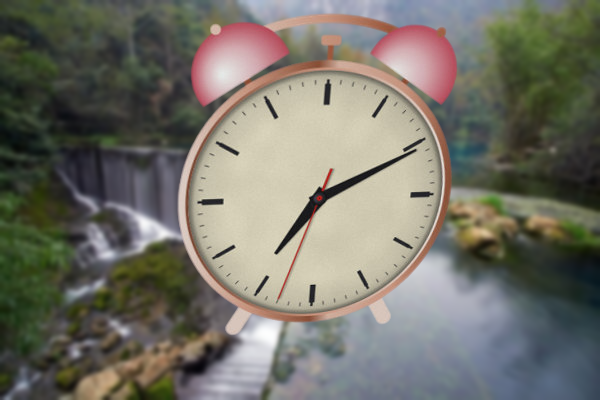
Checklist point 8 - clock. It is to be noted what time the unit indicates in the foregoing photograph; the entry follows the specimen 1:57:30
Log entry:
7:10:33
